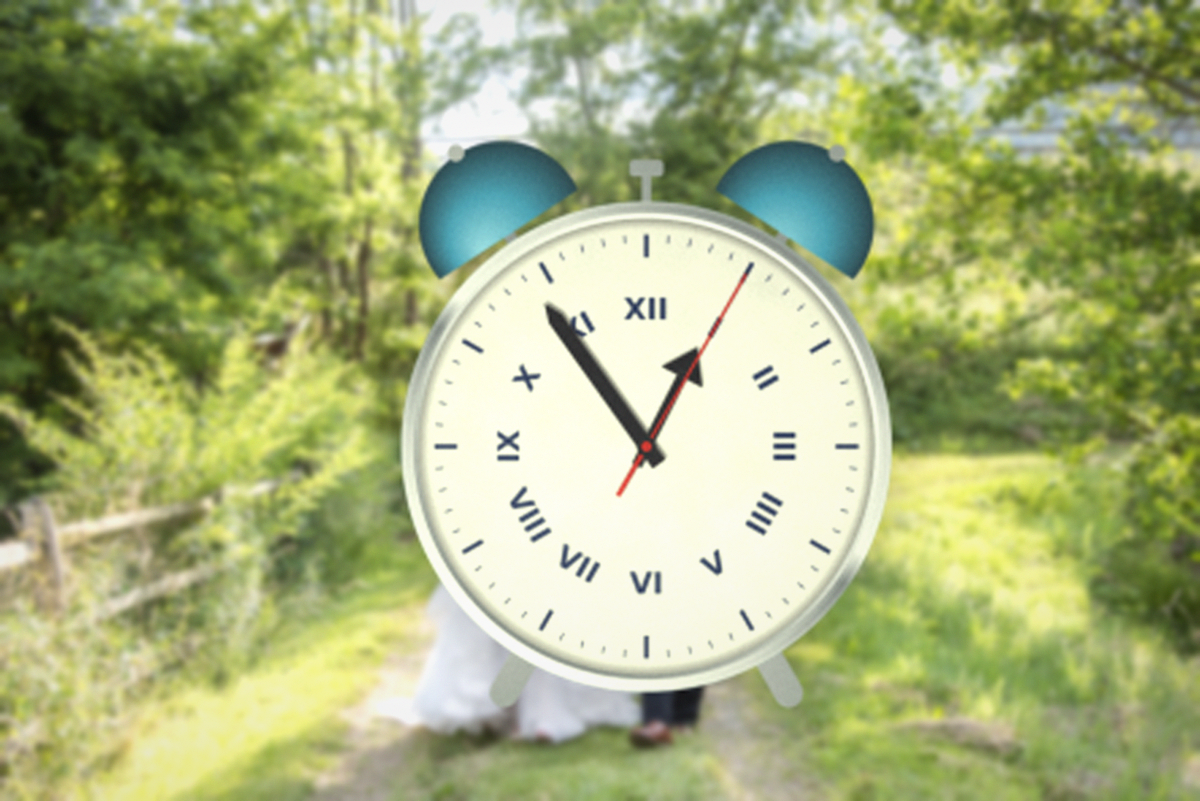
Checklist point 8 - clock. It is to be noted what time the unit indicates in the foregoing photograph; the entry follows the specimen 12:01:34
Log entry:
12:54:05
